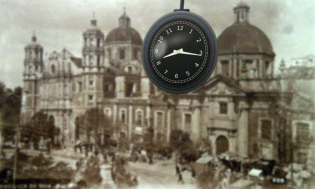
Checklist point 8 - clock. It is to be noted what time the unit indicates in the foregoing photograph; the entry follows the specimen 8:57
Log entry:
8:16
